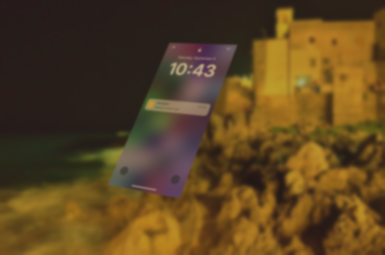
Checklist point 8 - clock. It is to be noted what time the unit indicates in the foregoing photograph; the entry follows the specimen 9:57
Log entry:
10:43
